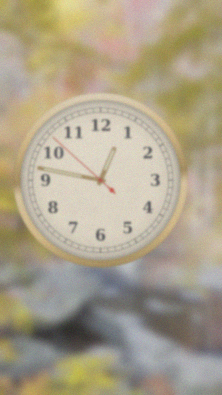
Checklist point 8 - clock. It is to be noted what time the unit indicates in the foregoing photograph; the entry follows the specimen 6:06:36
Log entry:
12:46:52
